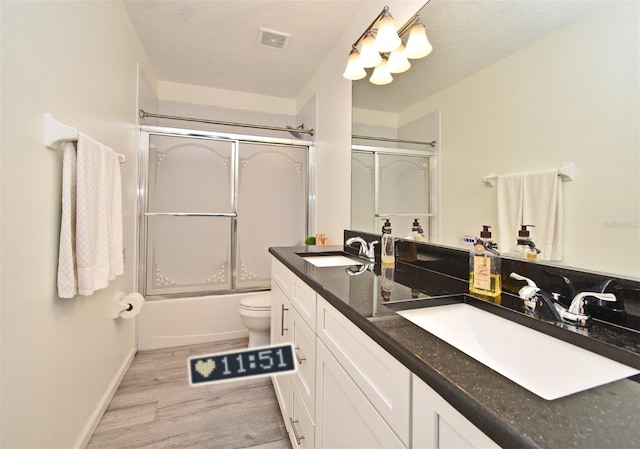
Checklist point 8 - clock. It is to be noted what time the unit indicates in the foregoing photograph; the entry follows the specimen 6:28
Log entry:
11:51
